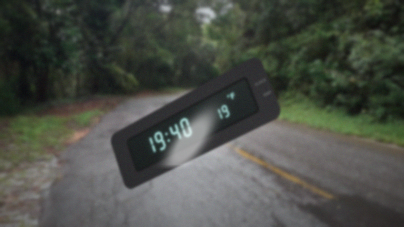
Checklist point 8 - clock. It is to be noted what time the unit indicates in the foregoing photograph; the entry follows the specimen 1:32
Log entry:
19:40
